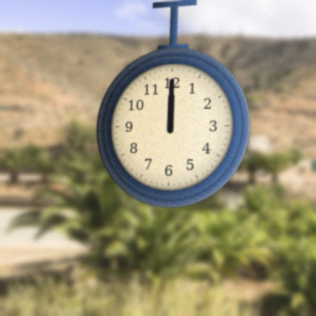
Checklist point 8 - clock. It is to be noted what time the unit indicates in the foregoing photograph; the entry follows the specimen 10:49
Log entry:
12:00
